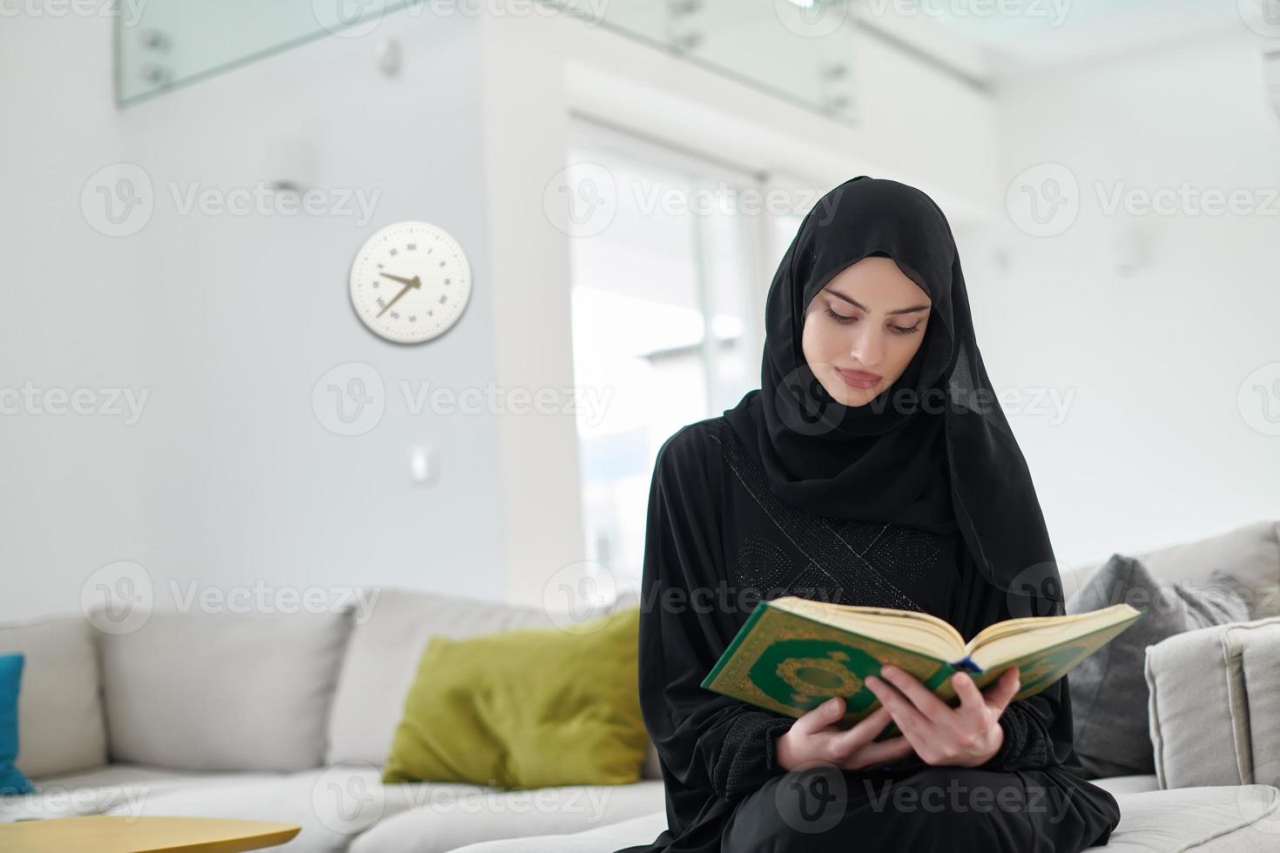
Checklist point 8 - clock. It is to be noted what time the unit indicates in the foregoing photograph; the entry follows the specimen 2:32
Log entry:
9:38
